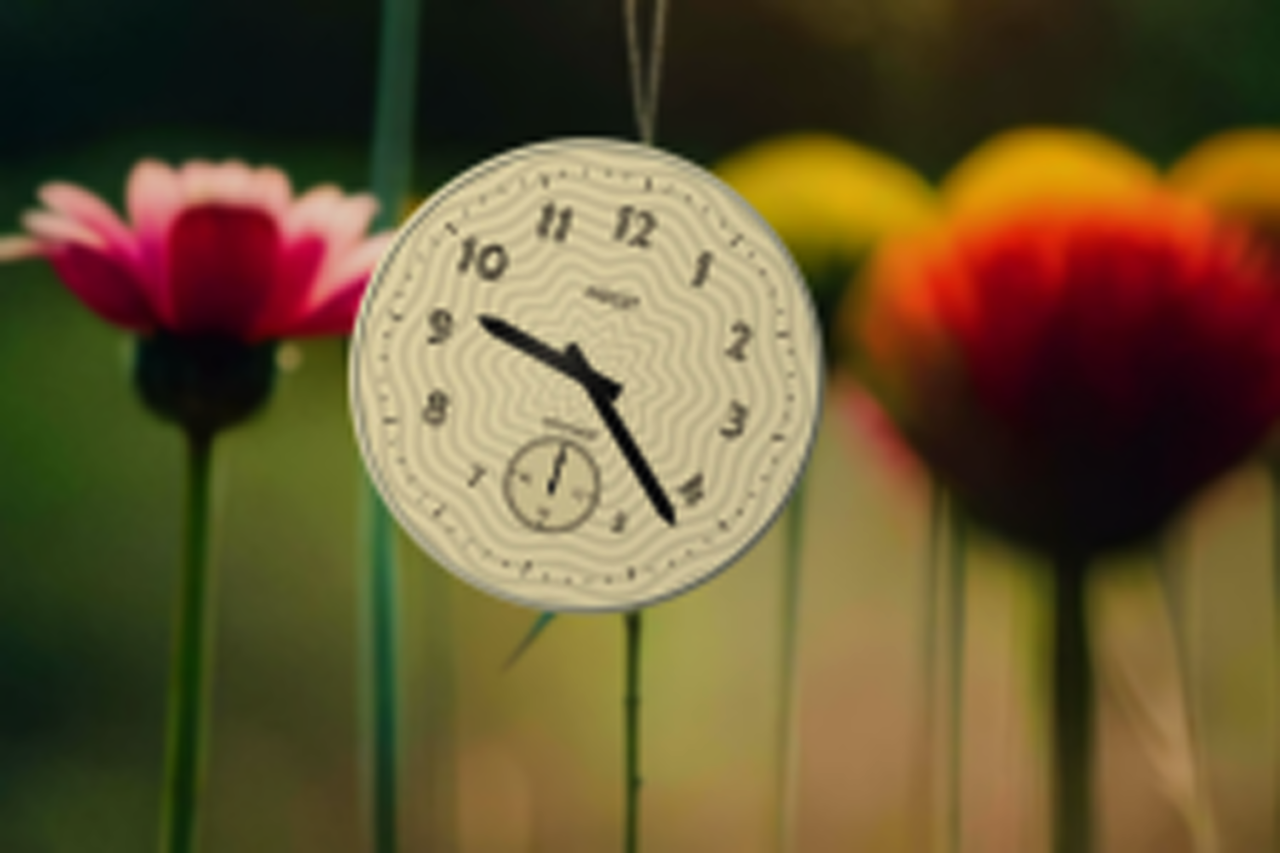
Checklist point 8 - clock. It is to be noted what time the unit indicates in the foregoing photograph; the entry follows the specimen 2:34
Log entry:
9:22
